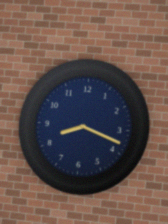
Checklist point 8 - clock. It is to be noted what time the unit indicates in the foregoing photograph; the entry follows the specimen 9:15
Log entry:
8:18
